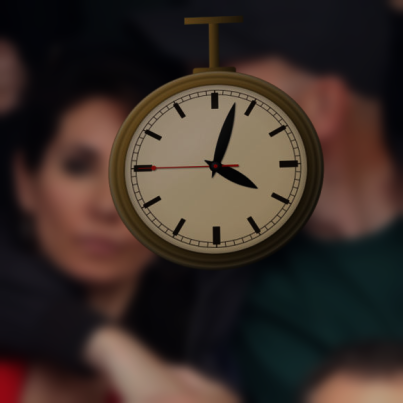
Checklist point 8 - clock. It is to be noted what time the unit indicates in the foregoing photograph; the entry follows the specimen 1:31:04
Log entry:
4:02:45
